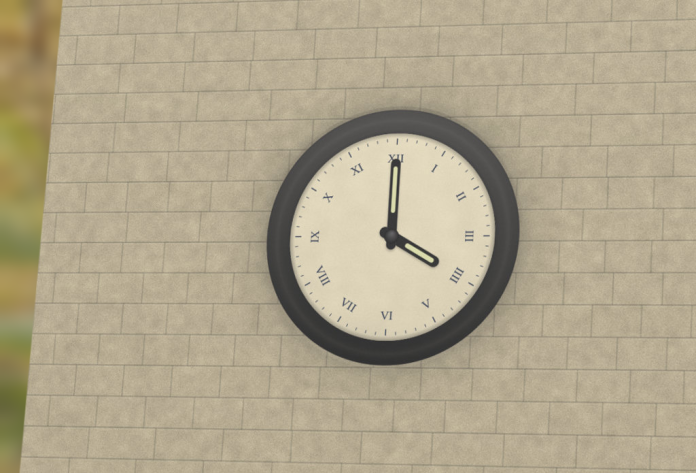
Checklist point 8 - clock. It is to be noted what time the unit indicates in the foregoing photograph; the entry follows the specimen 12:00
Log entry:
4:00
